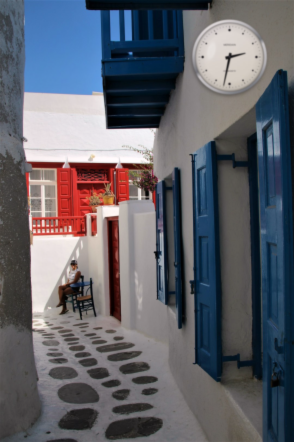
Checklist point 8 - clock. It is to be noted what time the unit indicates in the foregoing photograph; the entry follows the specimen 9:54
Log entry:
2:32
